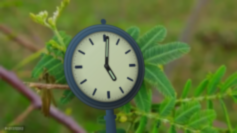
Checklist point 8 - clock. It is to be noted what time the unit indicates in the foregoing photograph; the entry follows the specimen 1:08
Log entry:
5:01
